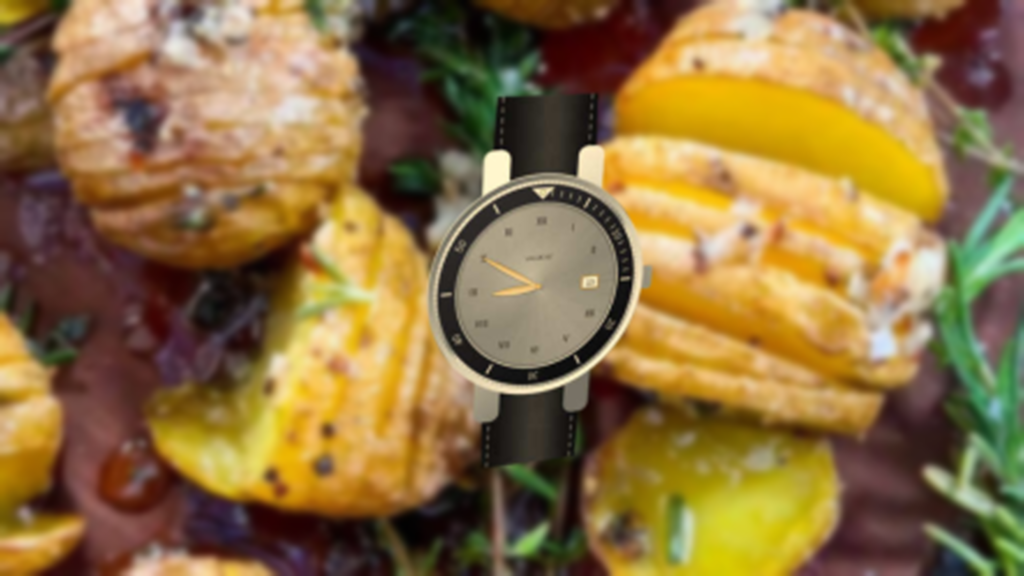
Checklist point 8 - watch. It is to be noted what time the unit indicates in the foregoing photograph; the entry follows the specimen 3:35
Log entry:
8:50
